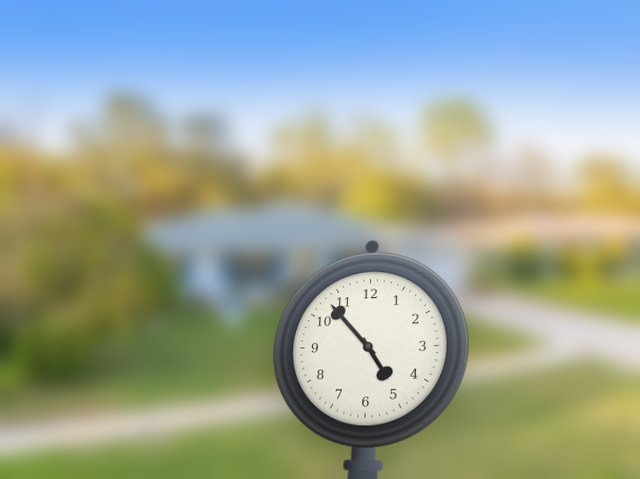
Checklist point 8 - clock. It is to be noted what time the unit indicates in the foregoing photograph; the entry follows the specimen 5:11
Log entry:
4:53
